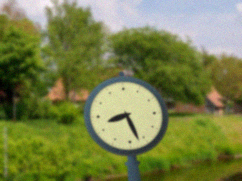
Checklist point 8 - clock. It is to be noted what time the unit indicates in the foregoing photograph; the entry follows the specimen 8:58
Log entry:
8:27
